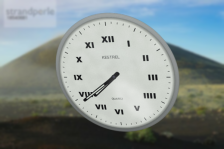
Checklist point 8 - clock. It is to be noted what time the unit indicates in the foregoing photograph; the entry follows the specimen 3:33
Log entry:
7:39
